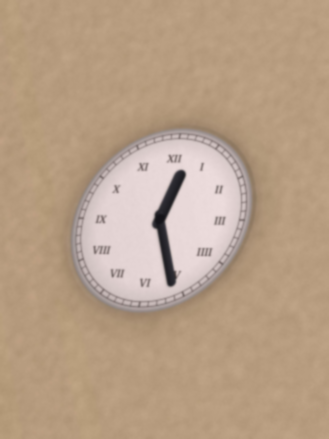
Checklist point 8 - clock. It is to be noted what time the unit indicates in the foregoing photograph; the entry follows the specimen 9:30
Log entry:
12:26
